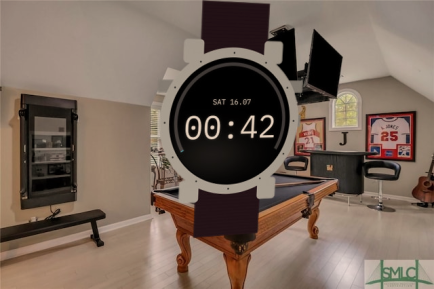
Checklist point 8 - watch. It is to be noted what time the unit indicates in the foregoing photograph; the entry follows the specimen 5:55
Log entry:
0:42
